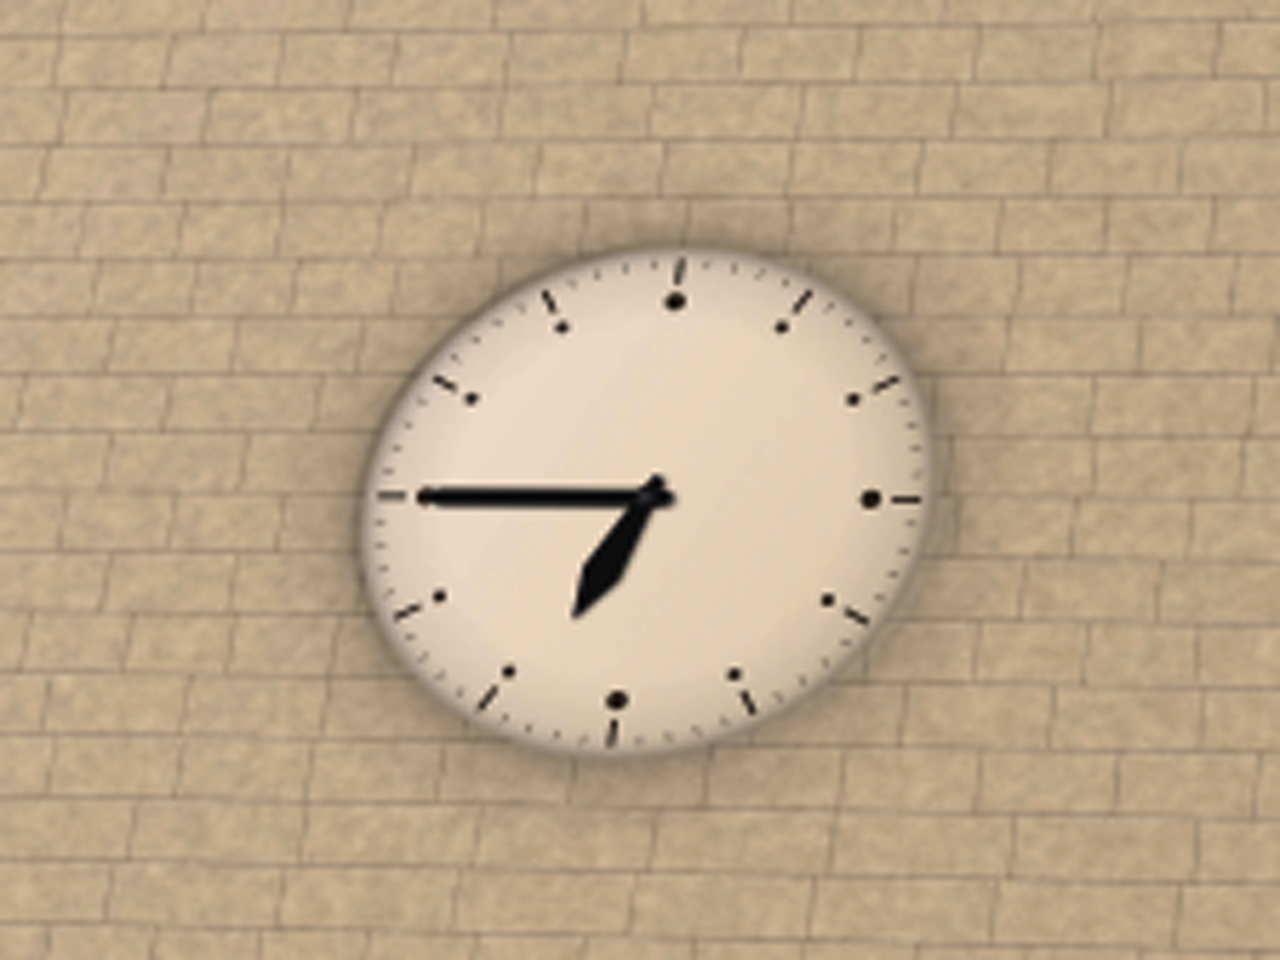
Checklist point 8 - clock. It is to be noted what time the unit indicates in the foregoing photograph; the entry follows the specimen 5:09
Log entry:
6:45
